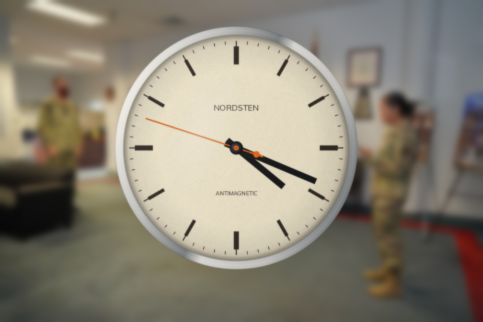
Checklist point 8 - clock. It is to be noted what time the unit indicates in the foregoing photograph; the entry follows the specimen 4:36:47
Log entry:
4:18:48
